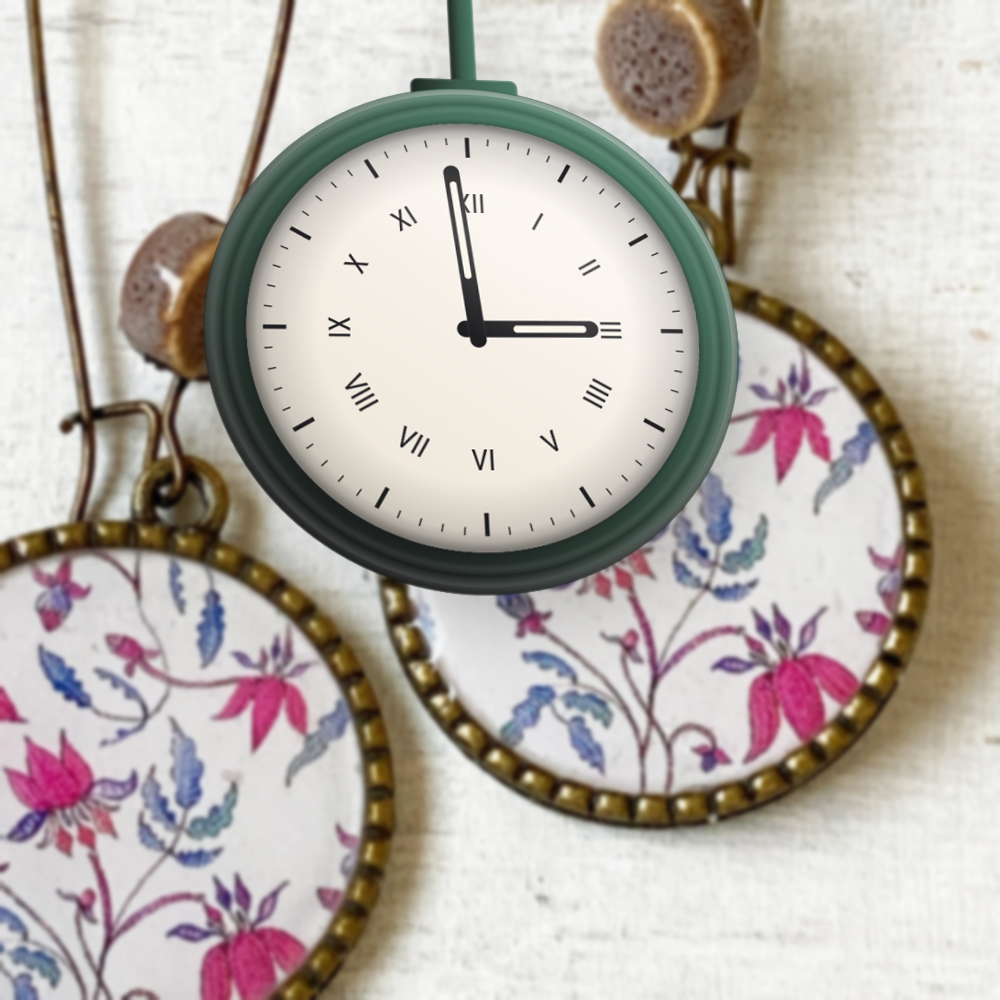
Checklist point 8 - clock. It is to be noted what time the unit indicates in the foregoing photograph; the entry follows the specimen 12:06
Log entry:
2:59
